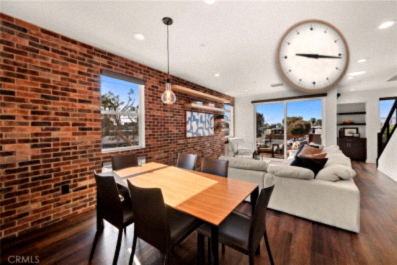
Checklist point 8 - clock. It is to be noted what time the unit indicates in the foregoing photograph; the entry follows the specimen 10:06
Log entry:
9:16
